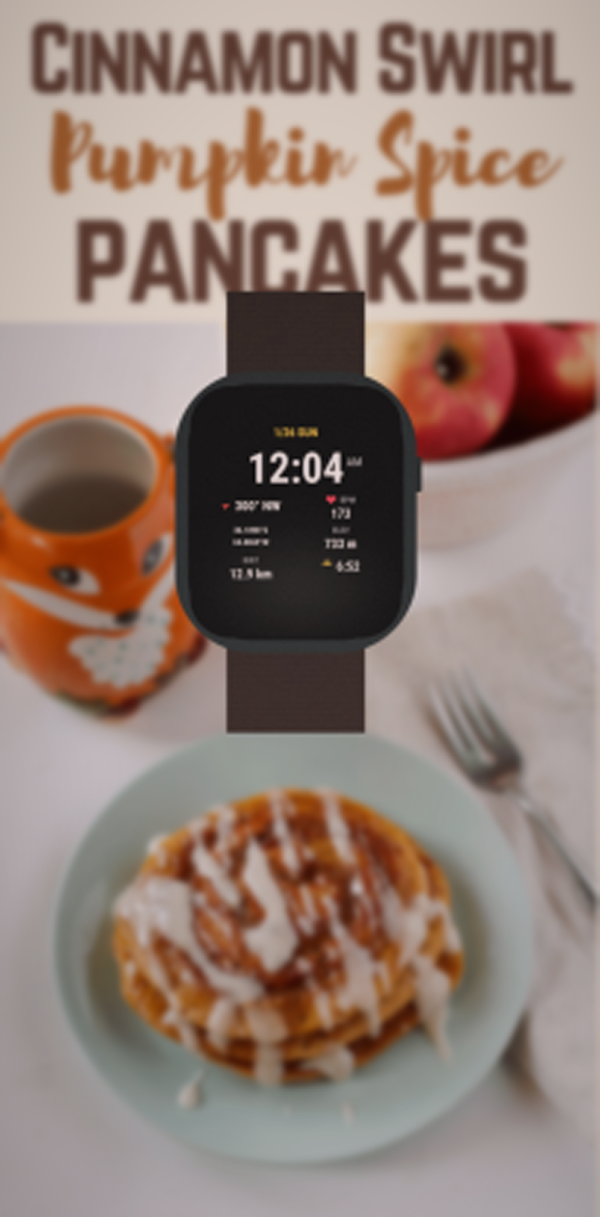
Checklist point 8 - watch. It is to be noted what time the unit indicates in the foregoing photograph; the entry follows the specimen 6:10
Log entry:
12:04
